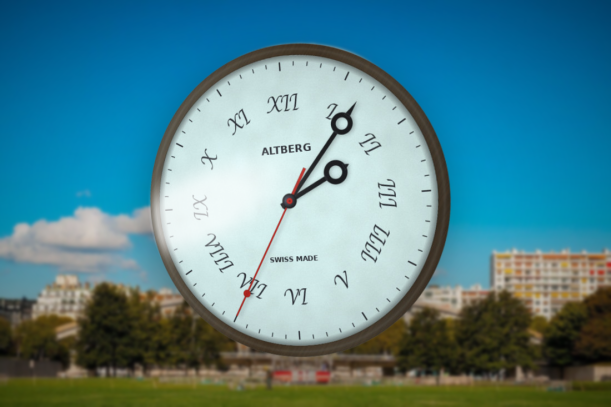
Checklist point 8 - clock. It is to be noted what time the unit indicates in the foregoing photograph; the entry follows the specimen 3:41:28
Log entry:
2:06:35
